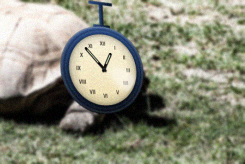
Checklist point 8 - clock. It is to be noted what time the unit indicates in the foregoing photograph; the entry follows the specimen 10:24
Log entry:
12:53
